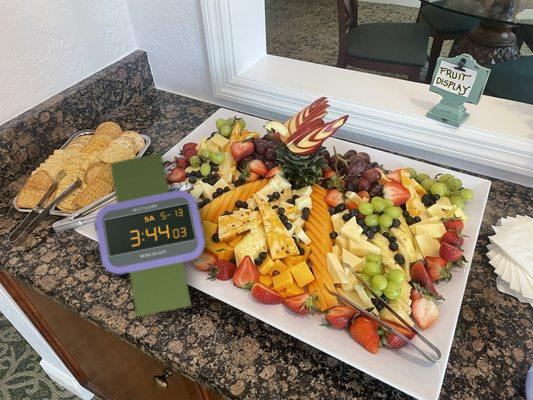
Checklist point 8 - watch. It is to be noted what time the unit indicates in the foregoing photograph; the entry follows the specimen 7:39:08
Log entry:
3:44:03
